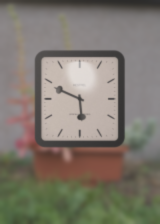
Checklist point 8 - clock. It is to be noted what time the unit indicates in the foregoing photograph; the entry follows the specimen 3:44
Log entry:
5:49
